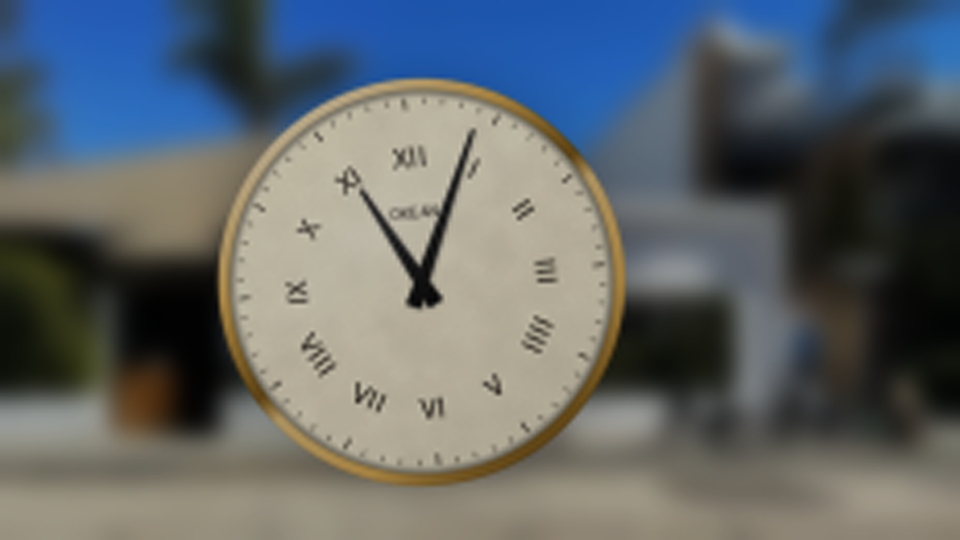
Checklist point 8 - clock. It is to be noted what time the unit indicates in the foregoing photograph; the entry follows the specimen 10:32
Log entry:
11:04
